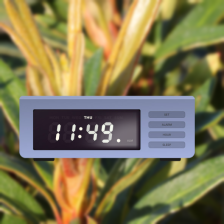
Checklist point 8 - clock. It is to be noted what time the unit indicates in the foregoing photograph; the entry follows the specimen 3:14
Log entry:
11:49
